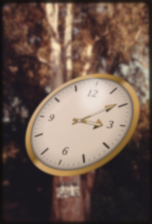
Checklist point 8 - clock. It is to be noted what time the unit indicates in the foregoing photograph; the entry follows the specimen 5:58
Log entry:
3:09
